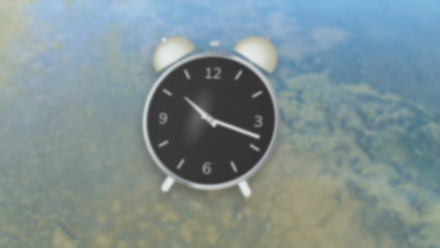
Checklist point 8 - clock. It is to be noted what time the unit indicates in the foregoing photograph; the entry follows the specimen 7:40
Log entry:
10:18
